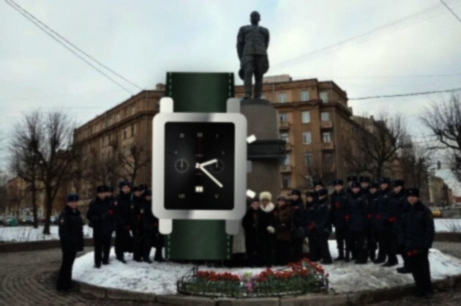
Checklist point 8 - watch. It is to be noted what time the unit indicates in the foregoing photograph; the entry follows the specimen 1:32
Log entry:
2:22
